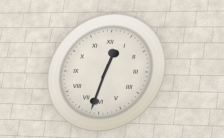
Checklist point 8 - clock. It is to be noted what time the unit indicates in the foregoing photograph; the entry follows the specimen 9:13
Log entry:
12:32
